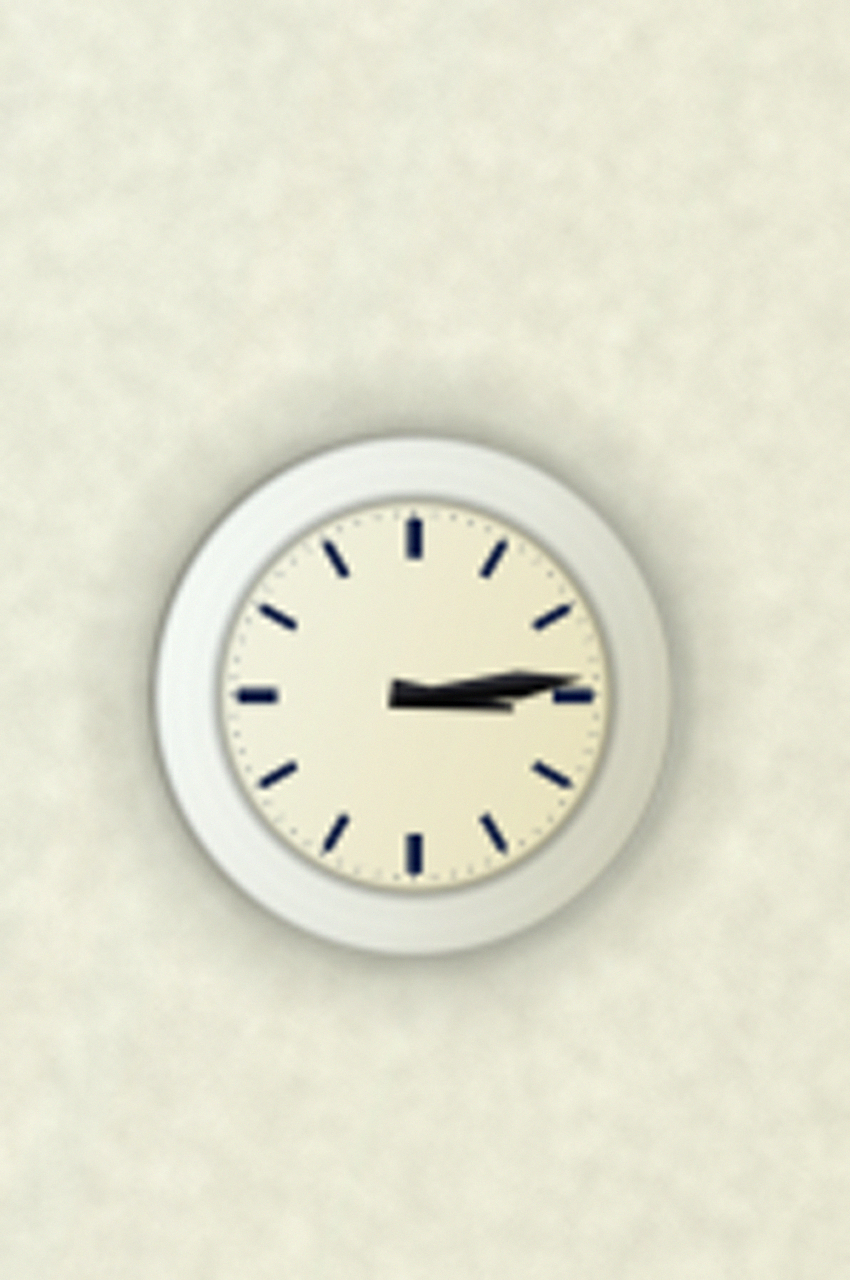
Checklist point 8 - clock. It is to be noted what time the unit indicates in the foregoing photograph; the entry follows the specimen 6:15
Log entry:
3:14
